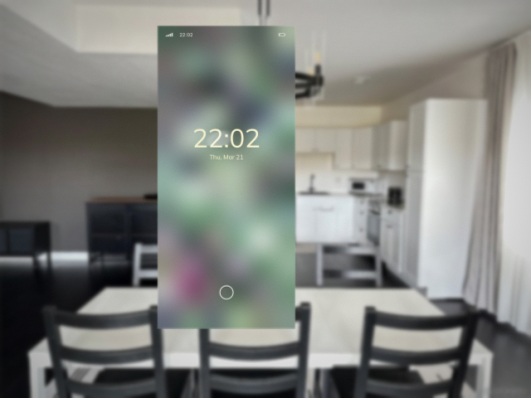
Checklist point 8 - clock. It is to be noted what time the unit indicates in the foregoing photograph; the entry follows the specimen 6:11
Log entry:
22:02
